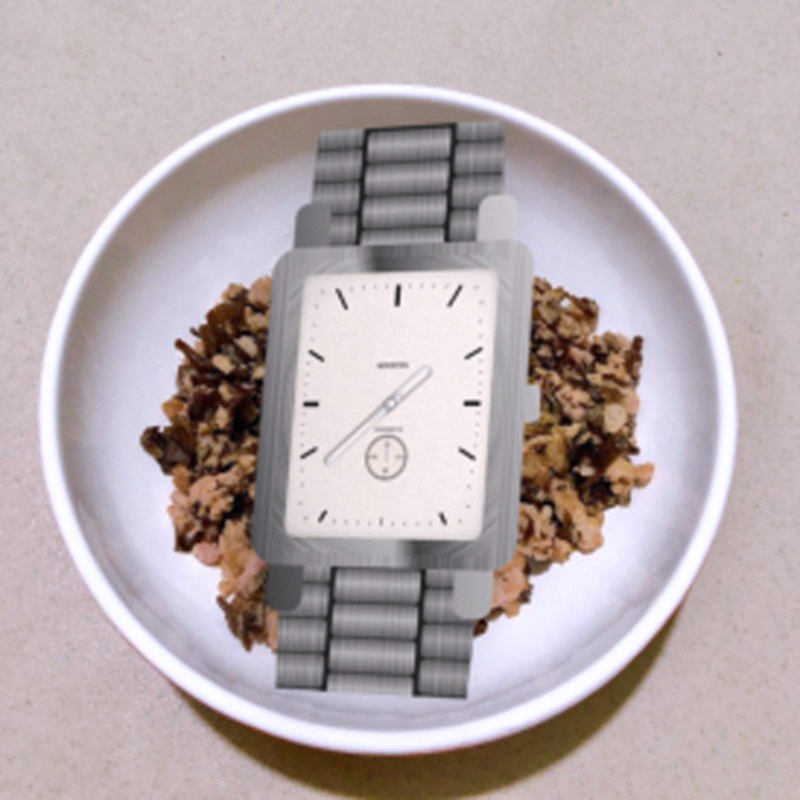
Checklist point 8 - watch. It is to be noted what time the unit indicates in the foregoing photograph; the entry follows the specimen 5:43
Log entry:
1:38
